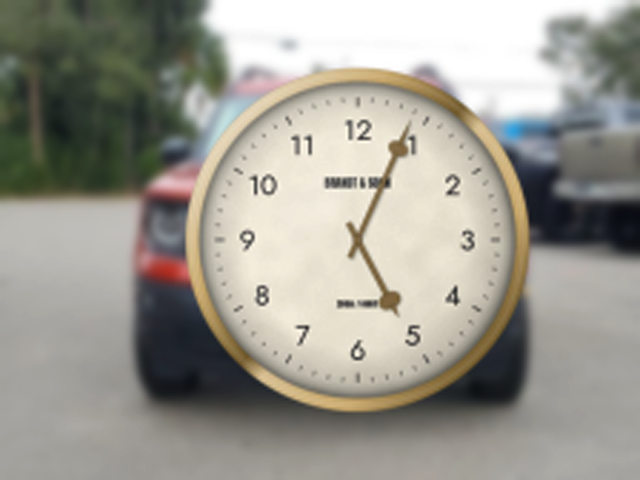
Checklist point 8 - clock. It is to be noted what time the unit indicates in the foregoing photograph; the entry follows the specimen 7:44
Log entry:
5:04
